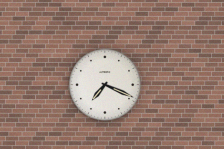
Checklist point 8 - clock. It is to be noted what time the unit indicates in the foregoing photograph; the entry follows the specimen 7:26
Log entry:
7:19
